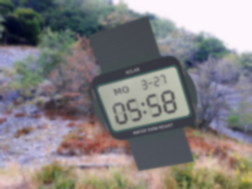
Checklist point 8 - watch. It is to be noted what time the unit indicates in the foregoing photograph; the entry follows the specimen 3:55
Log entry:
5:58
